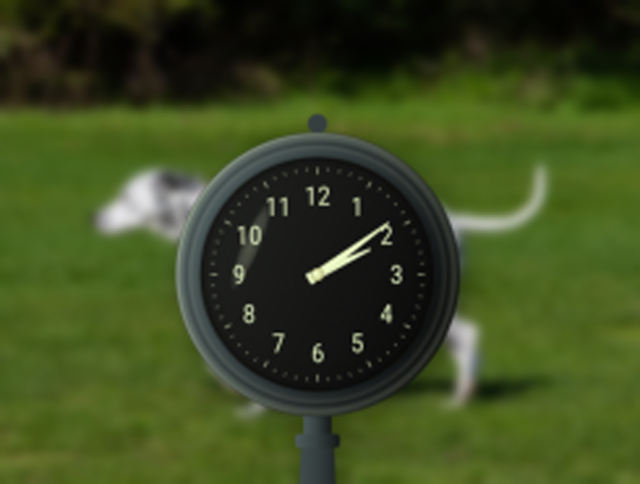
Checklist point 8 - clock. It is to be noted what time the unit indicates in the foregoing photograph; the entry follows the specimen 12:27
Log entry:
2:09
